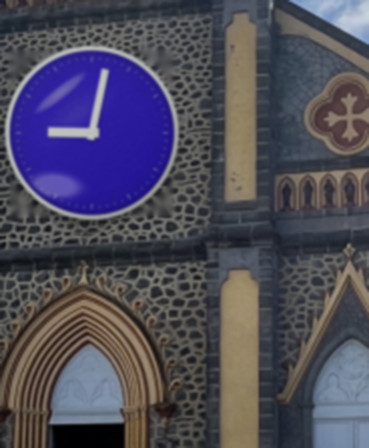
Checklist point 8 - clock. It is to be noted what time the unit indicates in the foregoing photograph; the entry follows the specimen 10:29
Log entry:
9:02
